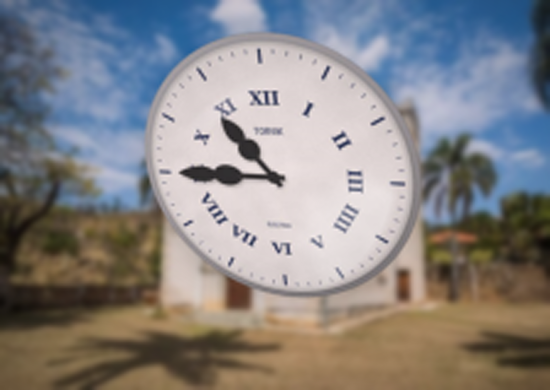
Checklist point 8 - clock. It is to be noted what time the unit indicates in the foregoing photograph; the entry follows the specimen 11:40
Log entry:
10:45
